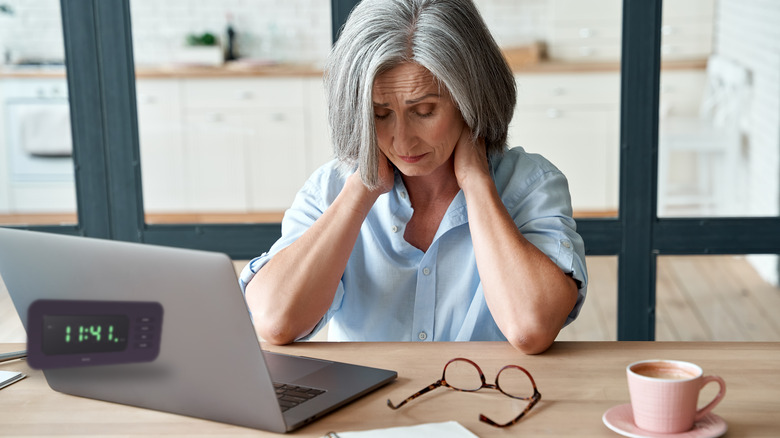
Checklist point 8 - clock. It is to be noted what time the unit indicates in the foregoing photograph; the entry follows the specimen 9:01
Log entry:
11:41
